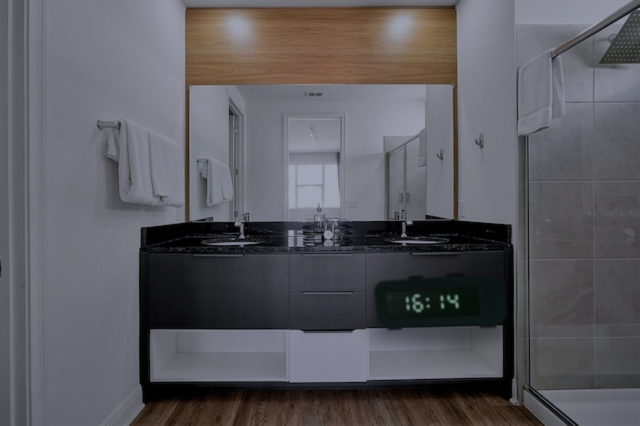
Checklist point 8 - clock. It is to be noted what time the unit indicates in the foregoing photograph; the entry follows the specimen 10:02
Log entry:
16:14
